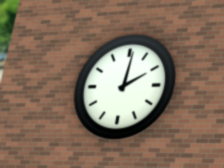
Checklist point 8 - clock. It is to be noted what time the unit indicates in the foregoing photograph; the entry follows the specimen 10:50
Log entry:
2:01
